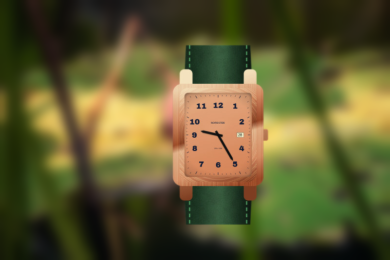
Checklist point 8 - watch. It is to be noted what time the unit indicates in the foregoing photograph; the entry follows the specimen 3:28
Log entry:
9:25
